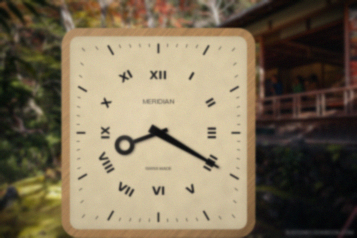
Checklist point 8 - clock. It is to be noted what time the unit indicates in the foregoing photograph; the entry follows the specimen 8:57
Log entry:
8:20
